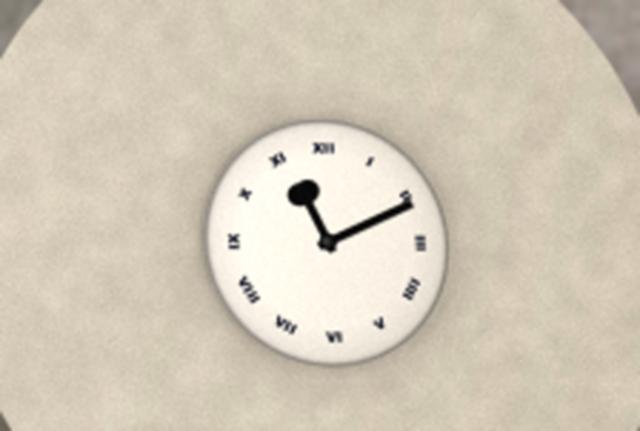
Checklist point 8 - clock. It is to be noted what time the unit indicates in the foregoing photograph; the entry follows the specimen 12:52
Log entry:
11:11
